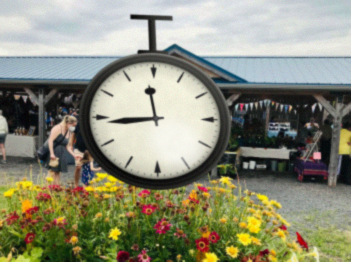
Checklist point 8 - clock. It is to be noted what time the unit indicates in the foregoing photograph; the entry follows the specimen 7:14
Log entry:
11:44
